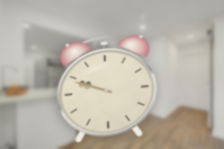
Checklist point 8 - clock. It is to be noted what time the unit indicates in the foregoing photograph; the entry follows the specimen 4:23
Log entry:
9:49
